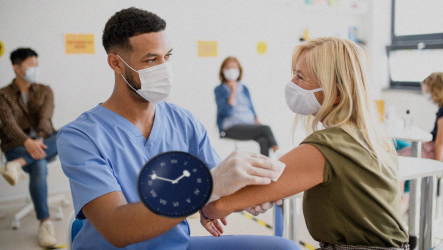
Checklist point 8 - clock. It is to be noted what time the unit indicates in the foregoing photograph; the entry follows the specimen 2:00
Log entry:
1:48
